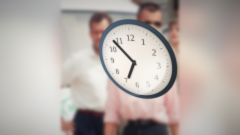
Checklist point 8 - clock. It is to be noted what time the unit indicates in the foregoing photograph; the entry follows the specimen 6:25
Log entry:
6:53
